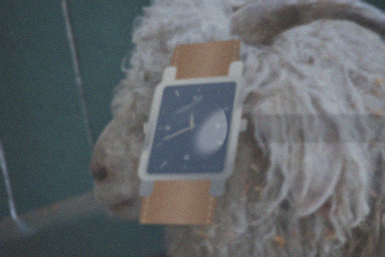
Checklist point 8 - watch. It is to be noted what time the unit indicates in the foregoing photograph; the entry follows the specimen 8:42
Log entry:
11:41
